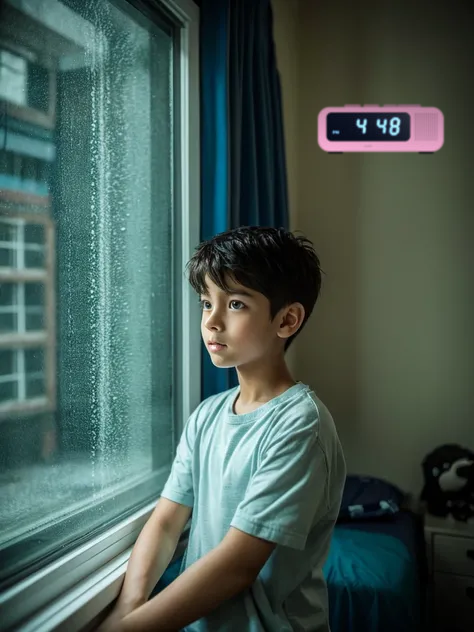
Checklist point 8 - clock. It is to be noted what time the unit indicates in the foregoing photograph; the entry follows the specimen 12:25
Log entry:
4:48
